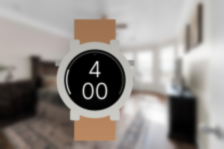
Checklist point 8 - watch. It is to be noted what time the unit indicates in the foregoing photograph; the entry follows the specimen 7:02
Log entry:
4:00
